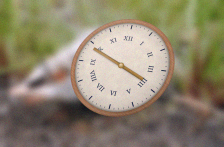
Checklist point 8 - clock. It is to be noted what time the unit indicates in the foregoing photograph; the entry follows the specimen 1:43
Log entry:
3:49
